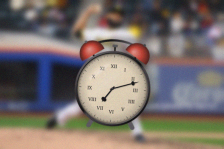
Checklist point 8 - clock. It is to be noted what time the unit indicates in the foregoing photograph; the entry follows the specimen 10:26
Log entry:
7:12
